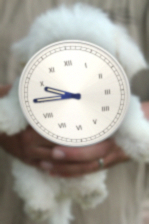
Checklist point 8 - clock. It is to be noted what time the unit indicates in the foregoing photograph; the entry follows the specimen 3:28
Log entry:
9:45
